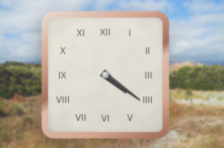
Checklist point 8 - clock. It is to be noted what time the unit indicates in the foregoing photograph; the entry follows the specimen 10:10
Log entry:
4:21
